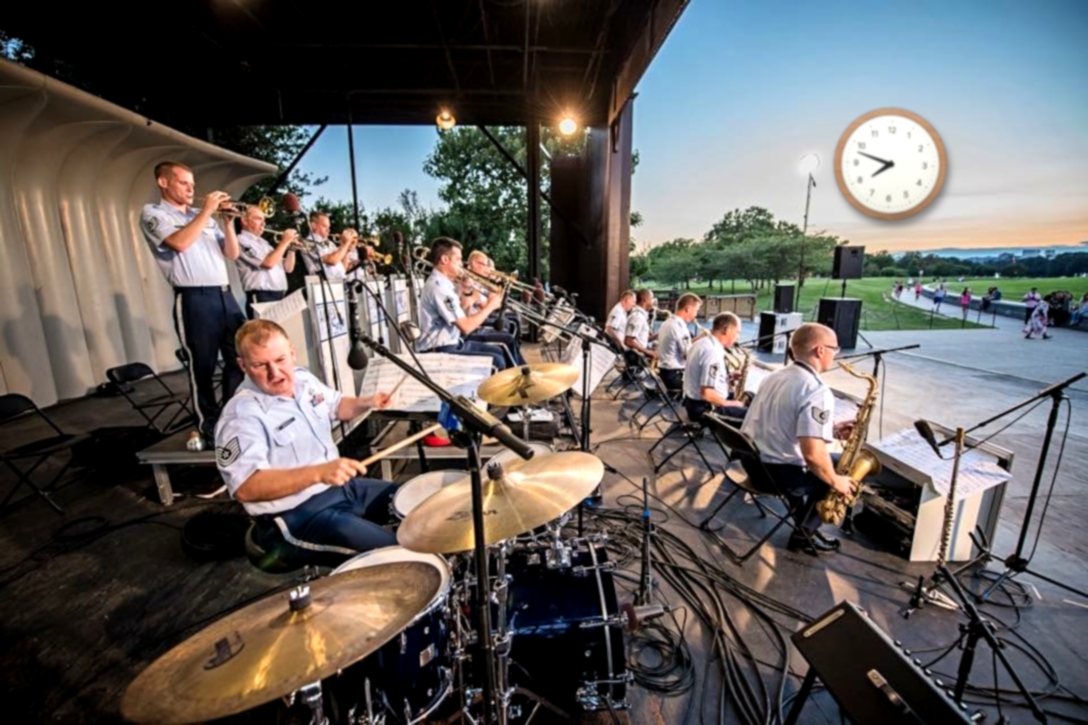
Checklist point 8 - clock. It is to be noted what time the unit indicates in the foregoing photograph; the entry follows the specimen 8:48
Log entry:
7:48
